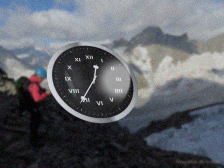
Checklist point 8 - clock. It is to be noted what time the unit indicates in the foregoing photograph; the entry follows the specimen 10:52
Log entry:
12:36
